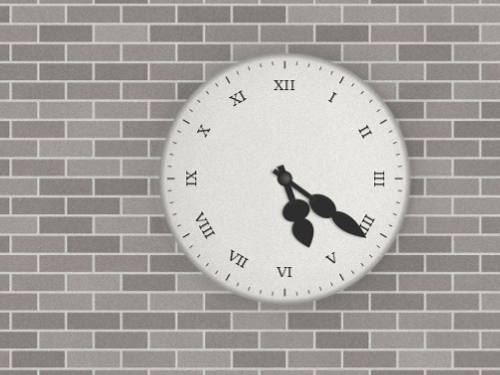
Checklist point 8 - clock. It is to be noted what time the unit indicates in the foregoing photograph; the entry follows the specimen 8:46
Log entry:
5:21
